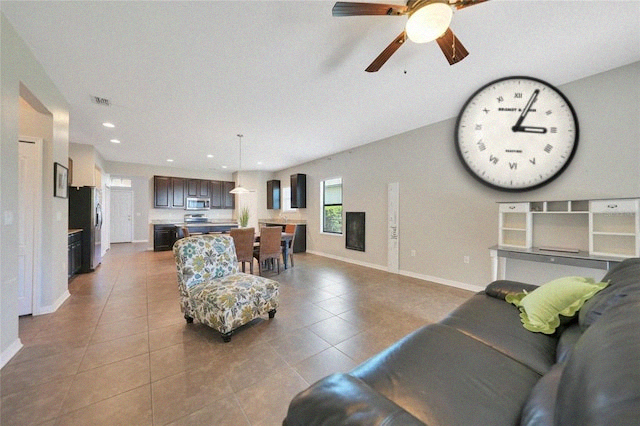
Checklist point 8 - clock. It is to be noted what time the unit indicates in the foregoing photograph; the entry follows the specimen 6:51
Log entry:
3:04
